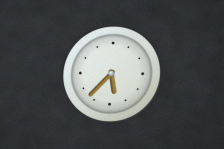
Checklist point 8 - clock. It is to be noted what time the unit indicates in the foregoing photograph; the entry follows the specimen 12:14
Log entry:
5:37
